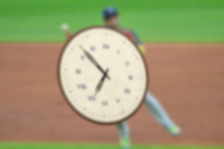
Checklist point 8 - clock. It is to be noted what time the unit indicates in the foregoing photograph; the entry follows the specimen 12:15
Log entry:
6:52
